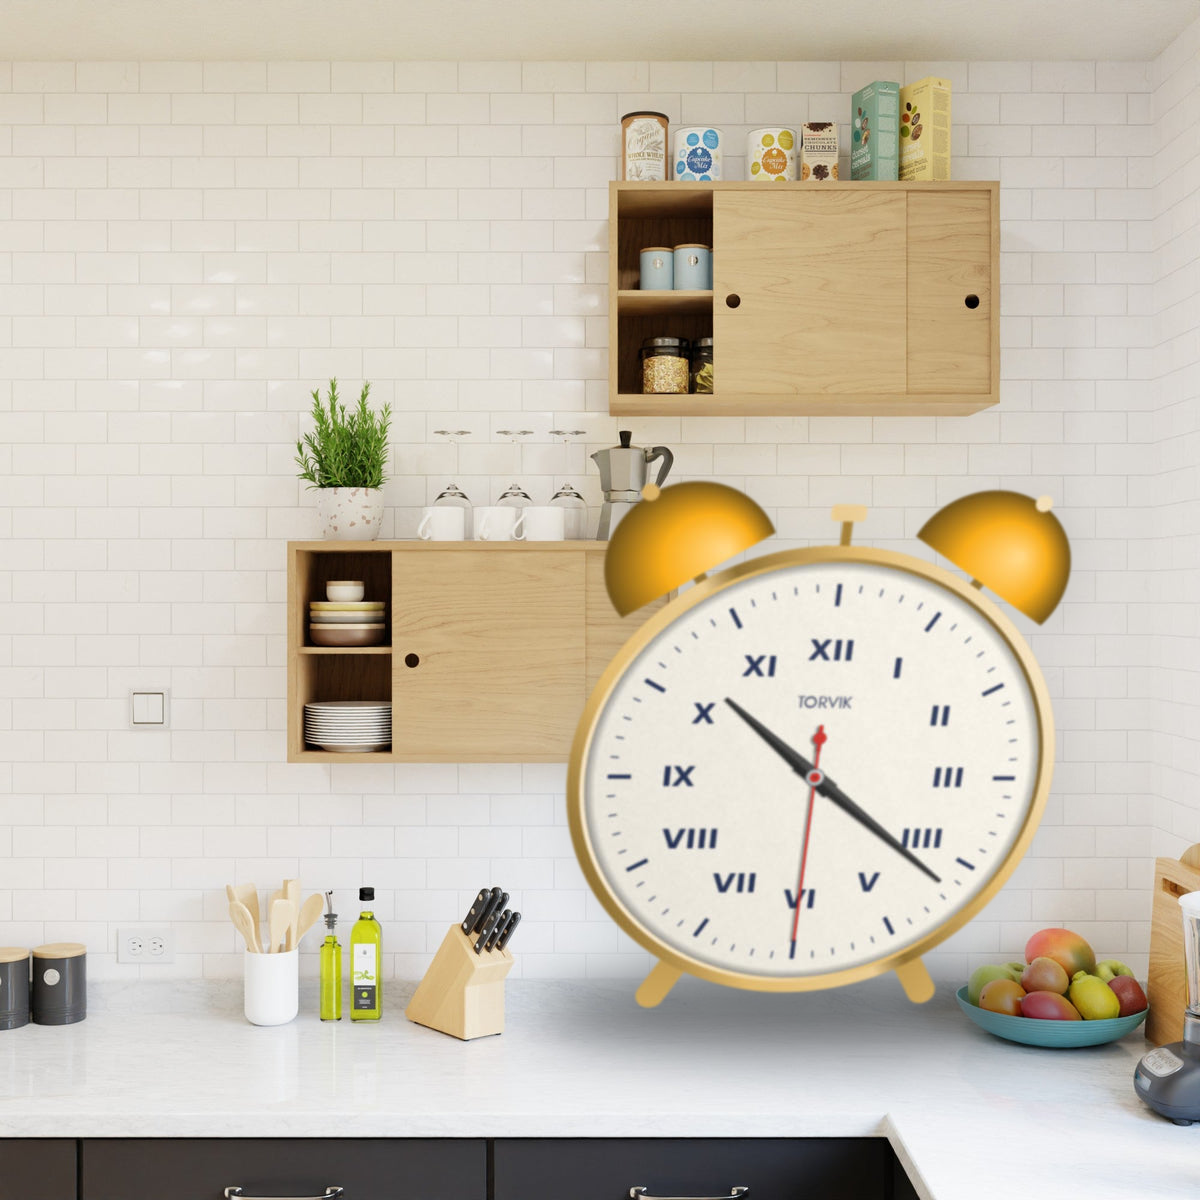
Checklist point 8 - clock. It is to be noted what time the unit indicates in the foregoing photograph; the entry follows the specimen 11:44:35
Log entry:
10:21:30
